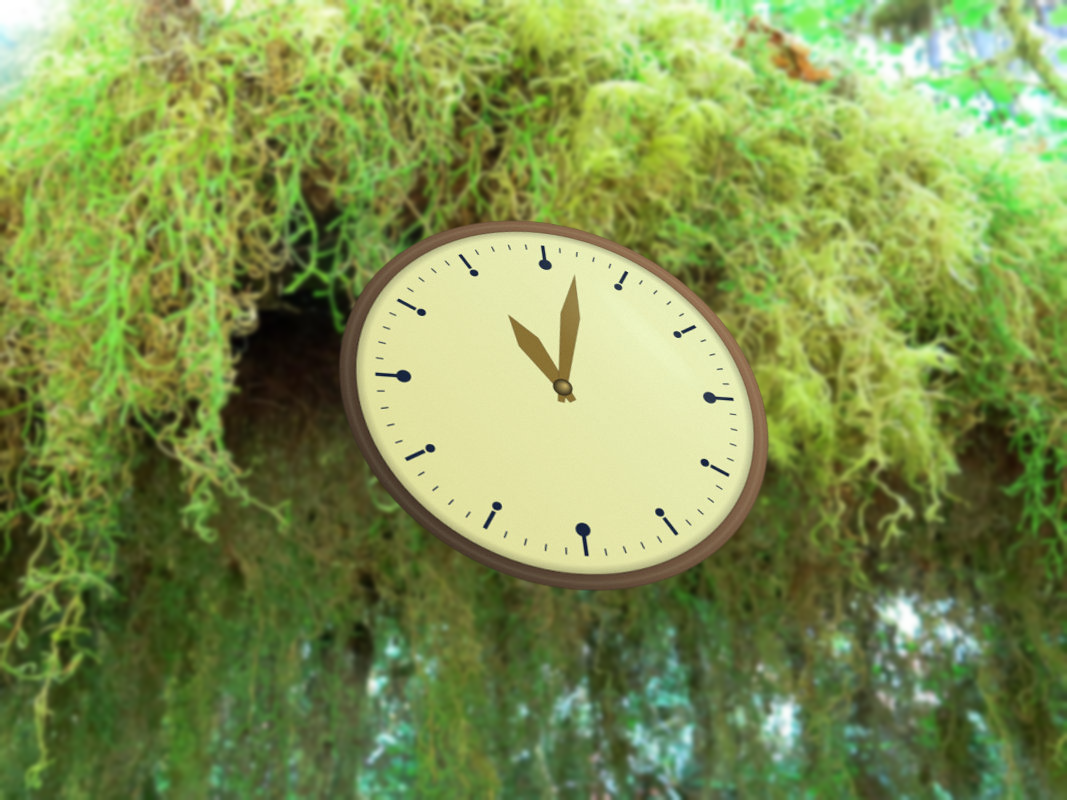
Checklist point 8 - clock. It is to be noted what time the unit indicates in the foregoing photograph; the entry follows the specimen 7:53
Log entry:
11:02
